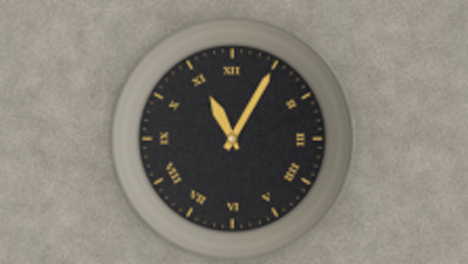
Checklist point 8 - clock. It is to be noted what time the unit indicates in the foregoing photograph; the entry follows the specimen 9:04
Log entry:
11:05
